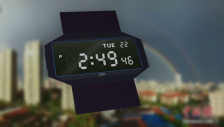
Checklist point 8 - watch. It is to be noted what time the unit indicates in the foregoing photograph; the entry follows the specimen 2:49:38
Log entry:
2:49:46
